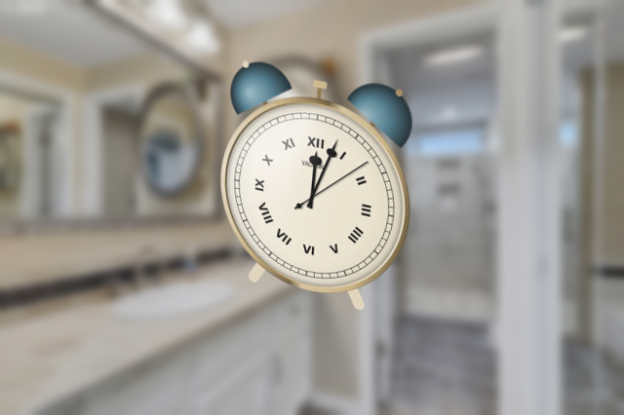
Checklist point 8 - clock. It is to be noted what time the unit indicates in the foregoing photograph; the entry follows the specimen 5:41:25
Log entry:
12:03:08
